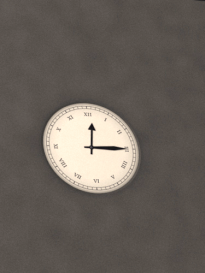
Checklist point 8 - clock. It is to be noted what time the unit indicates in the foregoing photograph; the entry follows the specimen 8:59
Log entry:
12:15
